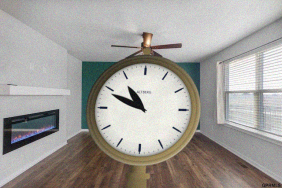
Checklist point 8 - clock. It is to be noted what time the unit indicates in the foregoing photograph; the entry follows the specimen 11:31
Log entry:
10:49
